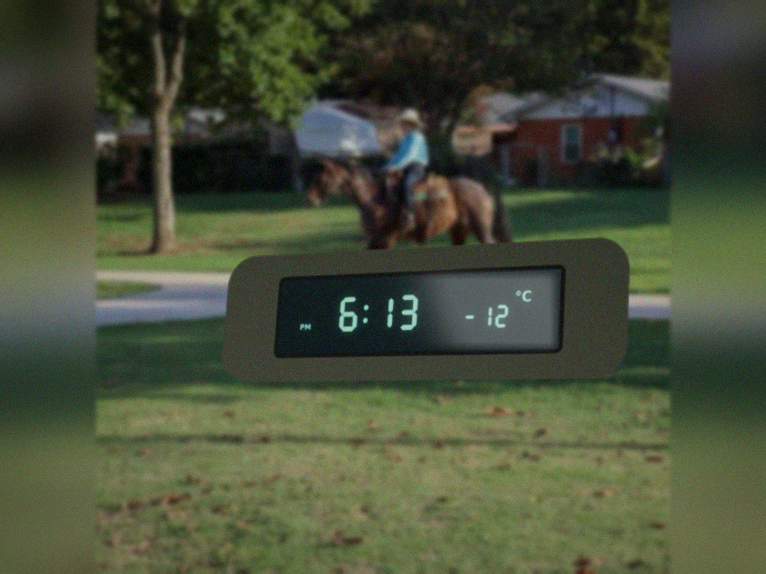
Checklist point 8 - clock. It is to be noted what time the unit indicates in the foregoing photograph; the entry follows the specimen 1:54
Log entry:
6:13
